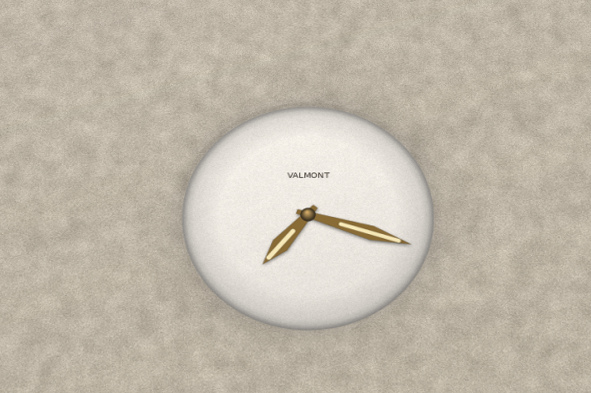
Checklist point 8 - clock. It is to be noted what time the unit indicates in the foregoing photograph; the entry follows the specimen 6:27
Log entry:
7:18
